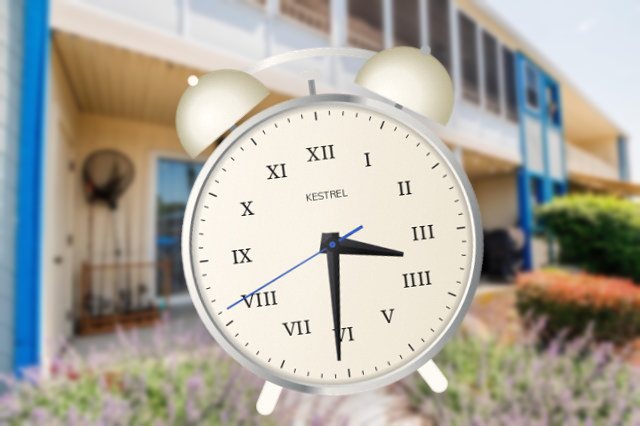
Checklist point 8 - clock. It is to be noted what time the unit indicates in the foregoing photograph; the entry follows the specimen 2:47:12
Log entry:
3:30:41
